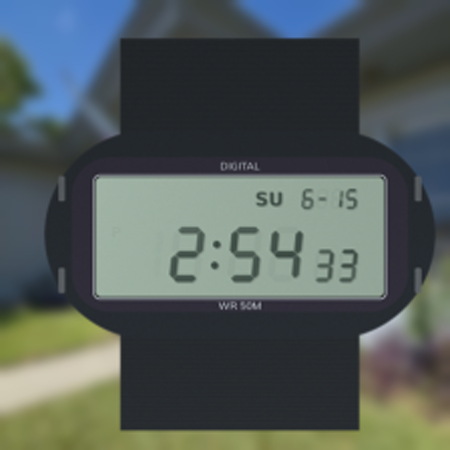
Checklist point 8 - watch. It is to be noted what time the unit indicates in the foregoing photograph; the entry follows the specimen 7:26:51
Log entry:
2:54:33
